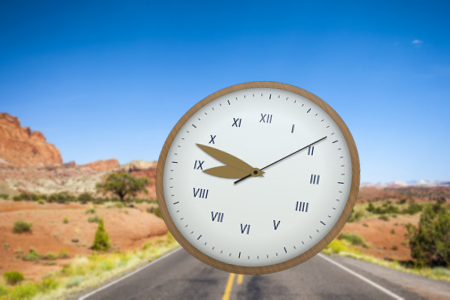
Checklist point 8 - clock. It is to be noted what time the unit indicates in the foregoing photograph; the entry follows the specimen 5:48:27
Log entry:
8:48:09
